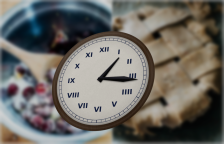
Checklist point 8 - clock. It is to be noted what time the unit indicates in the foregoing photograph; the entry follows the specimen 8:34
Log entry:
1:16
